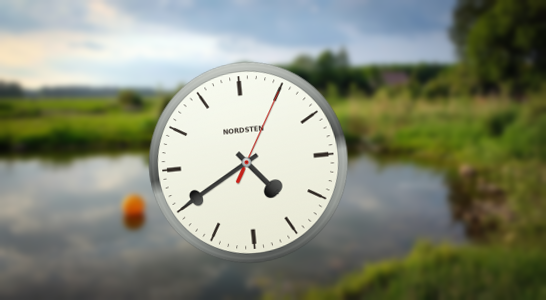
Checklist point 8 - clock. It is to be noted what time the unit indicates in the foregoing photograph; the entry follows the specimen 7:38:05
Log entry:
4:40:05
